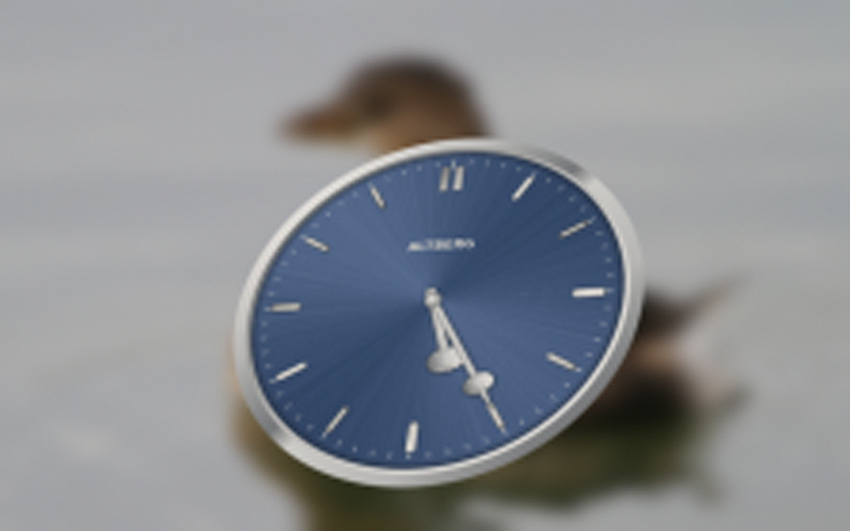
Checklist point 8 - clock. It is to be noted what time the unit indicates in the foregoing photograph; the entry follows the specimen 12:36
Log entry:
5:25
